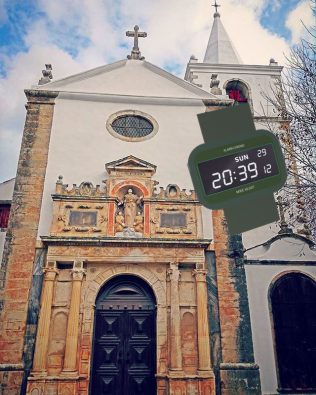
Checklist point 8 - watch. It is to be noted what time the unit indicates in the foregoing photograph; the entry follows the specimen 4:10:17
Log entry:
20:39:12
